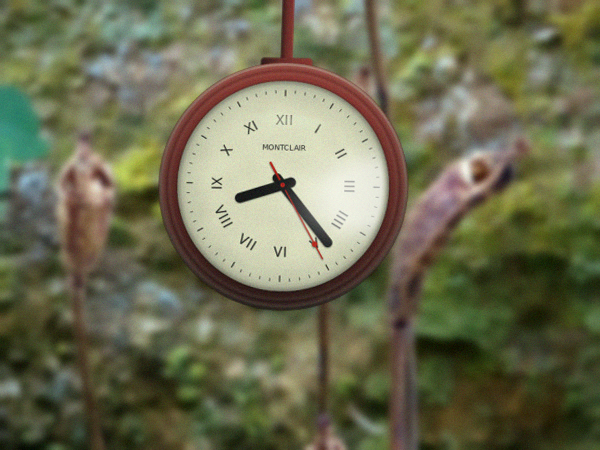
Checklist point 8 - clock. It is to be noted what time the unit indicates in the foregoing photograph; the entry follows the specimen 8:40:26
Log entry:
8:23:25
